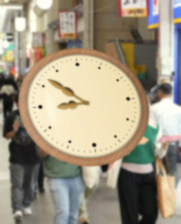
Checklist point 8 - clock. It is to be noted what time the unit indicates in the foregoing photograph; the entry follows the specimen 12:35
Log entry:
8:52
